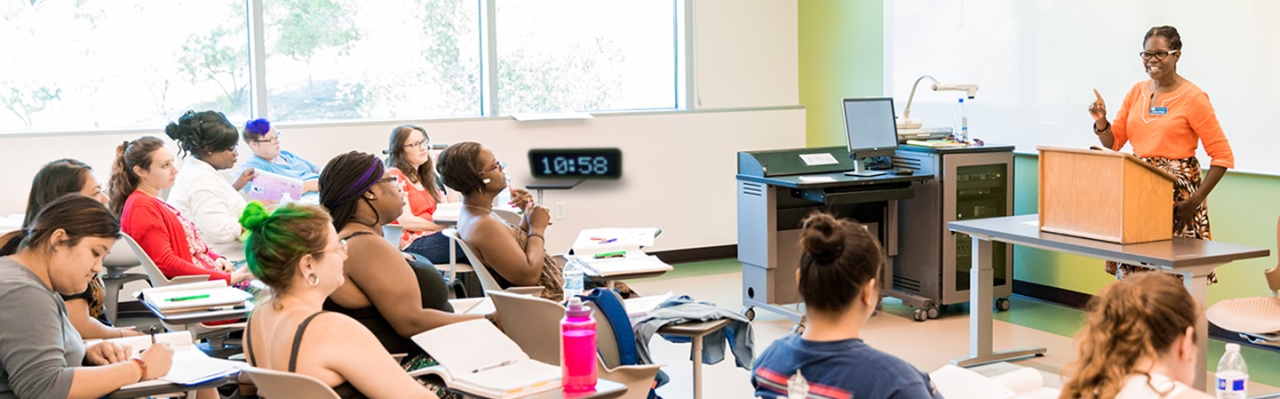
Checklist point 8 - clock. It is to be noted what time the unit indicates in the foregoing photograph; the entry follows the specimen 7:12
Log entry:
10:58
